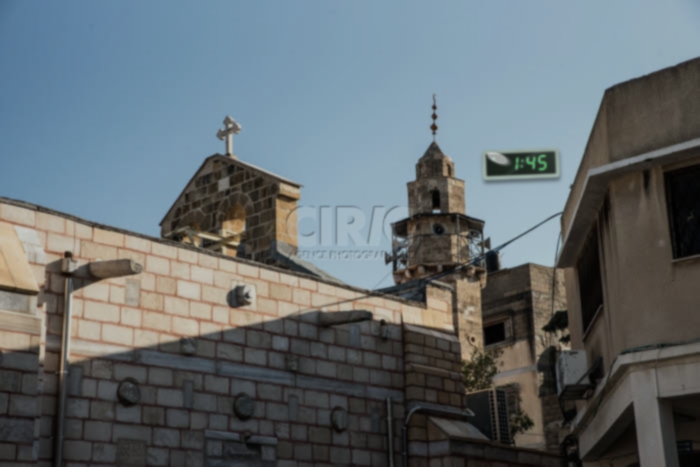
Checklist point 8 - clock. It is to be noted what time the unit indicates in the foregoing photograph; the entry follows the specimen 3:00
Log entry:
1:45
